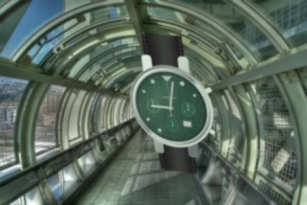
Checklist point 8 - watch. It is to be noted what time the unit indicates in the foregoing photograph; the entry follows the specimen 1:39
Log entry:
9:02
